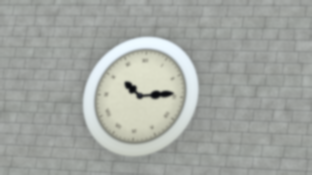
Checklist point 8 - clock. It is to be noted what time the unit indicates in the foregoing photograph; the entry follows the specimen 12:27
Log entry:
10:14
